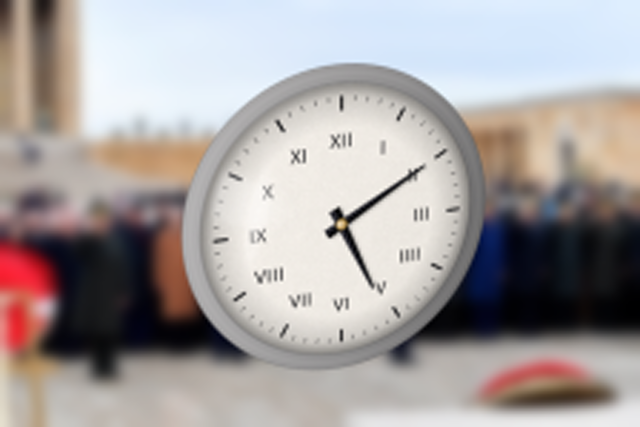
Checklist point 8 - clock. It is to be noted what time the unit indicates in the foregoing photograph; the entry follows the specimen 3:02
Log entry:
5:10
